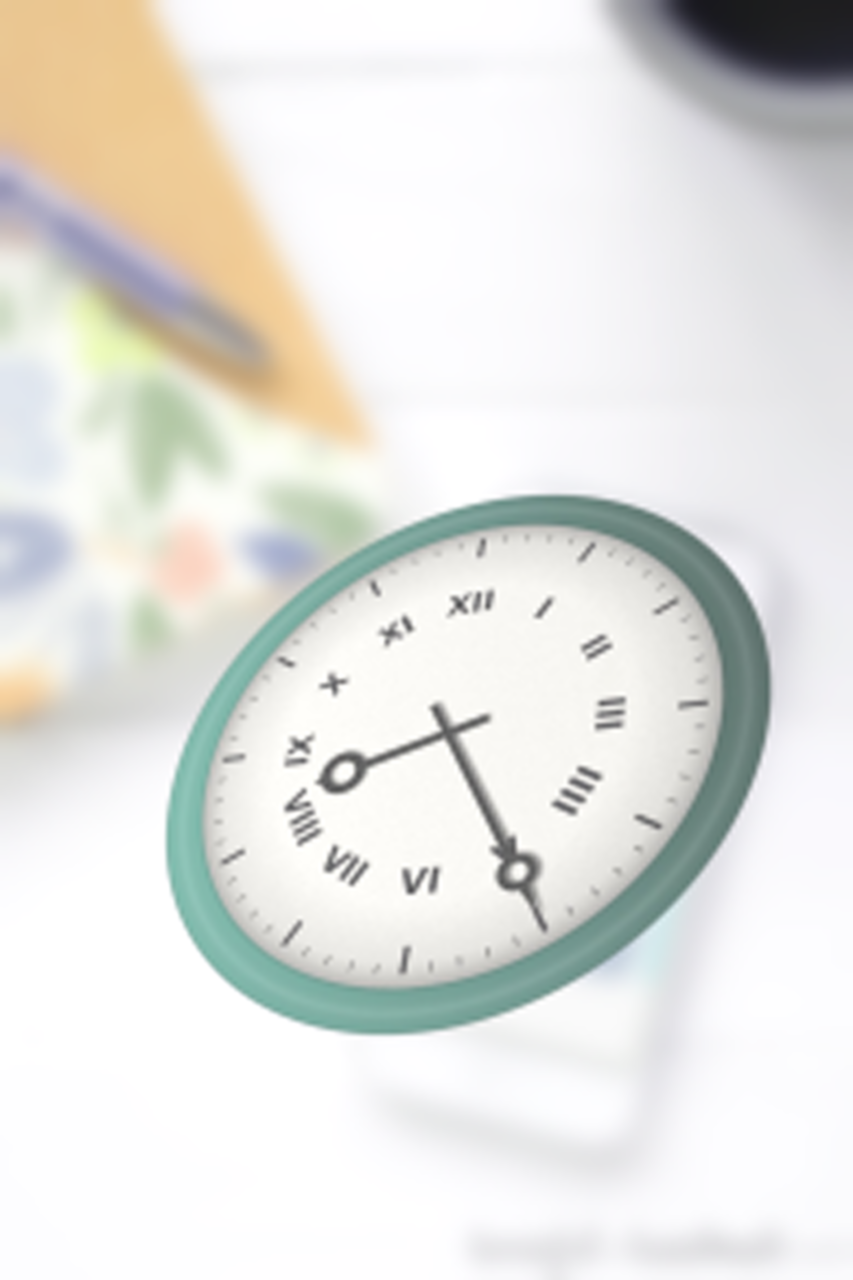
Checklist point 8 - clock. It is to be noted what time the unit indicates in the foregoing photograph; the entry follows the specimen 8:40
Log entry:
8:25
